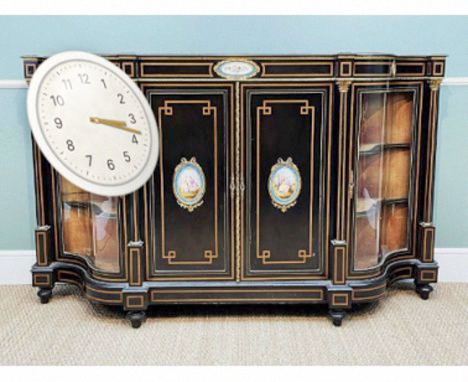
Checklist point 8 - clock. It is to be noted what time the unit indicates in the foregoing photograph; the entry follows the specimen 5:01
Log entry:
3:18
